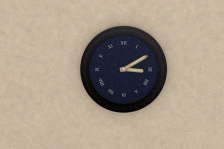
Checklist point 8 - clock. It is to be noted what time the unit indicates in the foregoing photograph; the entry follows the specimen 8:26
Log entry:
3:10
